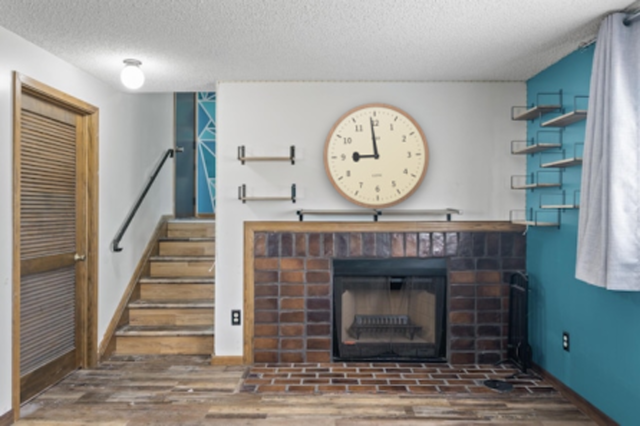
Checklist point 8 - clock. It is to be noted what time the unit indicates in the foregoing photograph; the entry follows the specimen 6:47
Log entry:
8:59
